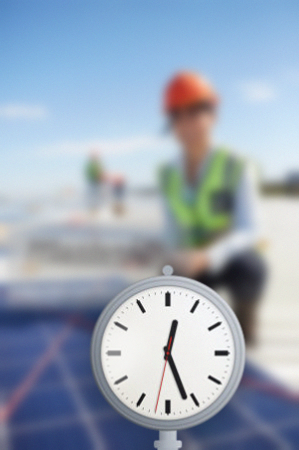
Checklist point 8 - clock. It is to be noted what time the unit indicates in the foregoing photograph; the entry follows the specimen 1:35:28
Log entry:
12:26:32
